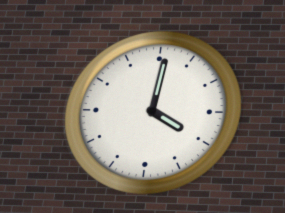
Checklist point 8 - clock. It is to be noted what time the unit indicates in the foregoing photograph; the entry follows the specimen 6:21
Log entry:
4:01
